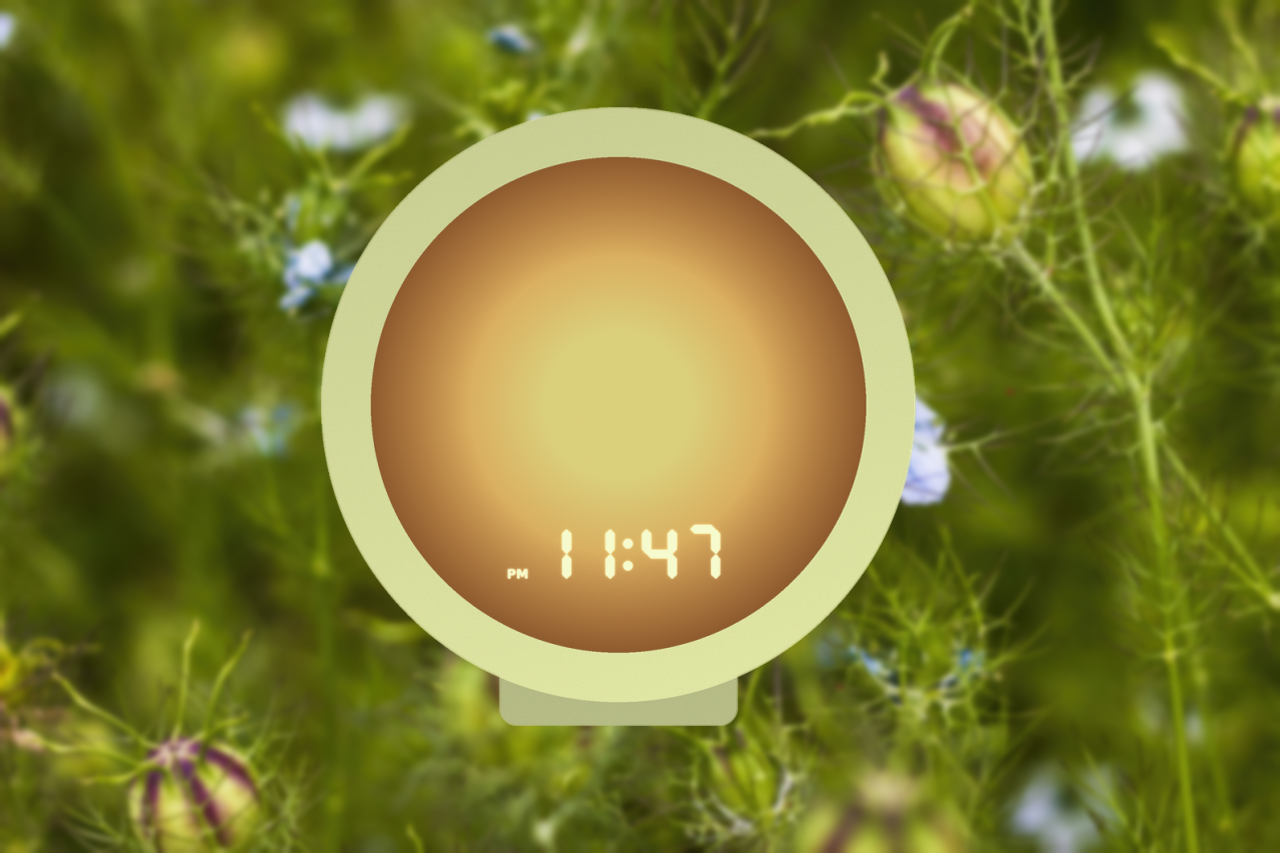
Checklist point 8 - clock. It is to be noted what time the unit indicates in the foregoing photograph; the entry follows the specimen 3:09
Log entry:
11:47
